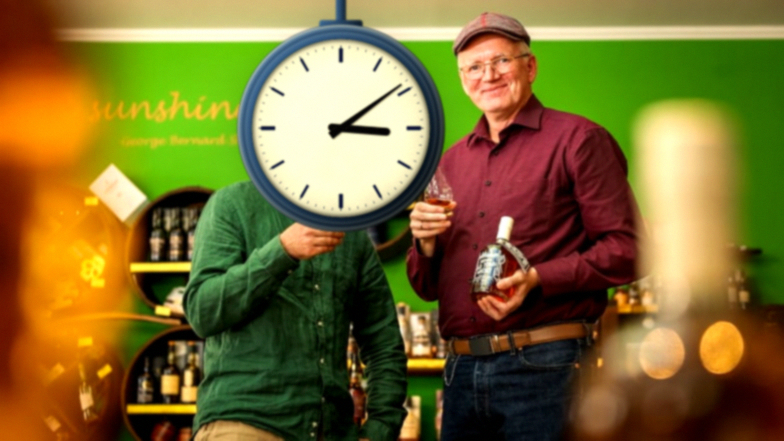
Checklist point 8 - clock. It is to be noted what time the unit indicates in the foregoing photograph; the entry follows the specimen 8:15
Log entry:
3:09
